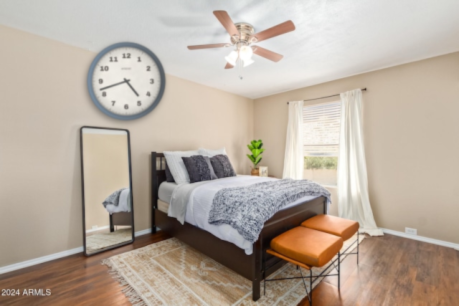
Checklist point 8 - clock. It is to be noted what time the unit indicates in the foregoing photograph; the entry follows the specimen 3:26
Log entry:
4:42
